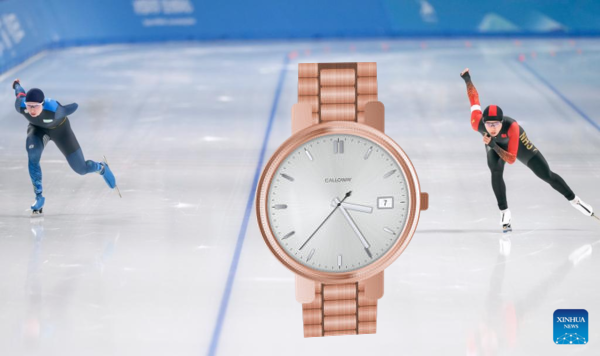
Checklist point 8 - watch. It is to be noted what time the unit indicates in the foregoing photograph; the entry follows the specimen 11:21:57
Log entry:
3:24:37
